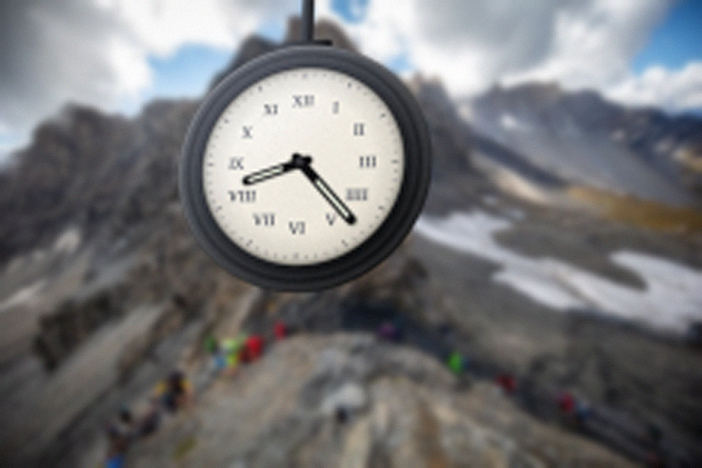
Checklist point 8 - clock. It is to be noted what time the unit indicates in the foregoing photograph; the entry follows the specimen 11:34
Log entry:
8:23
